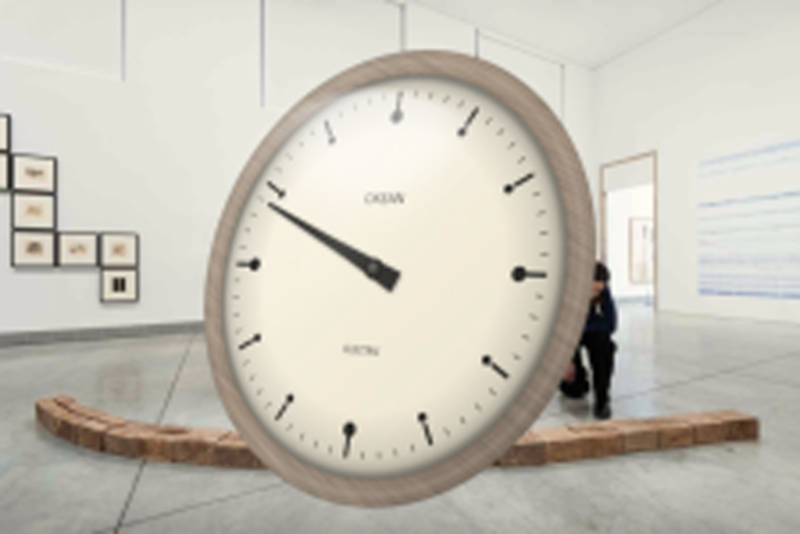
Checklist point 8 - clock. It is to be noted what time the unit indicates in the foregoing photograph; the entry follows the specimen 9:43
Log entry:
9:49
